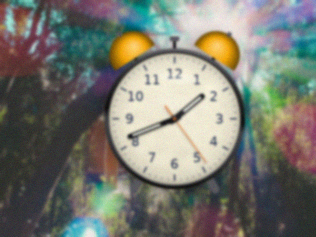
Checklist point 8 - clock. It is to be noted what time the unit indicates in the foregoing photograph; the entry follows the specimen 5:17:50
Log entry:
1:41:24
